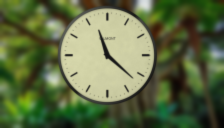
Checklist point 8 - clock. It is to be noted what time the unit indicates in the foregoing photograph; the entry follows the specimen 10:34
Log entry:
11:22
